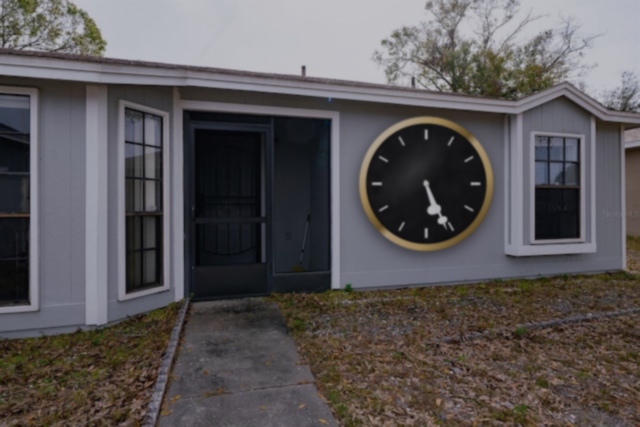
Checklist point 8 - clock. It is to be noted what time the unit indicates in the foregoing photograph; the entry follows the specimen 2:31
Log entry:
5:26
